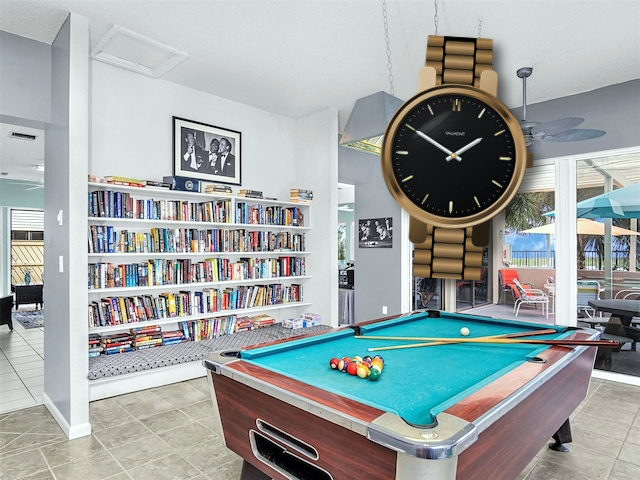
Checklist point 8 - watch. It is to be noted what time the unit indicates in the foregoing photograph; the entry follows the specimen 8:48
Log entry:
1:50
